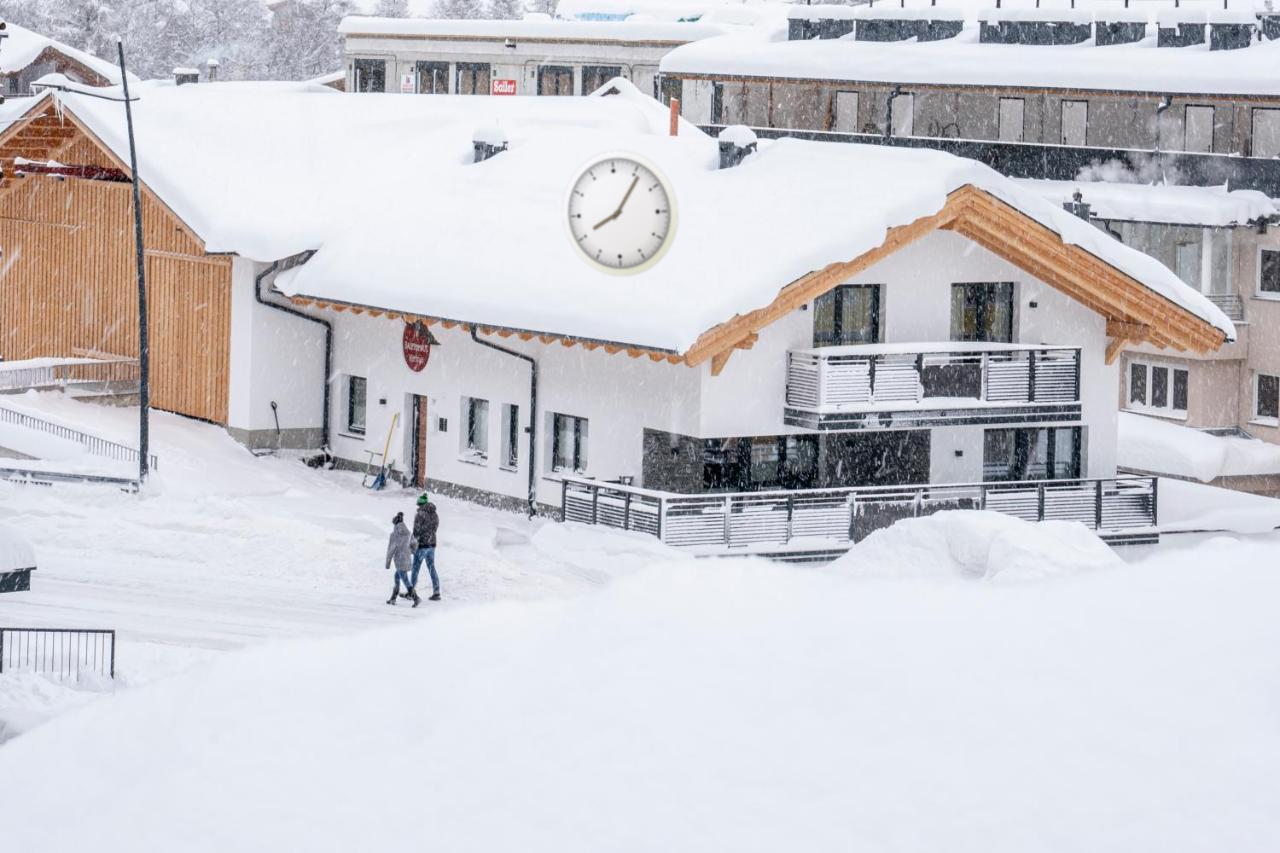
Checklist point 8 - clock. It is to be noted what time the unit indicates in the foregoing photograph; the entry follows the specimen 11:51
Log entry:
8:06
